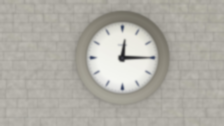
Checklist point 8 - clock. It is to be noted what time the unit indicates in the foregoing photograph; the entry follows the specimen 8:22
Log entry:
12:15
